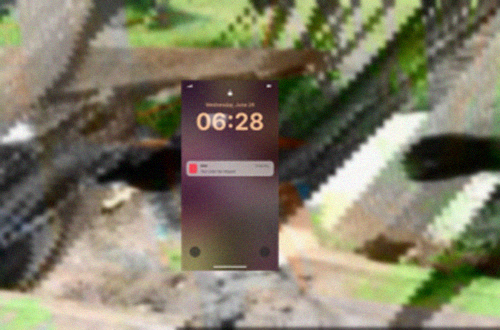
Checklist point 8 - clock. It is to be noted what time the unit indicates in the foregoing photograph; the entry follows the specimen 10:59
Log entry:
6:28
